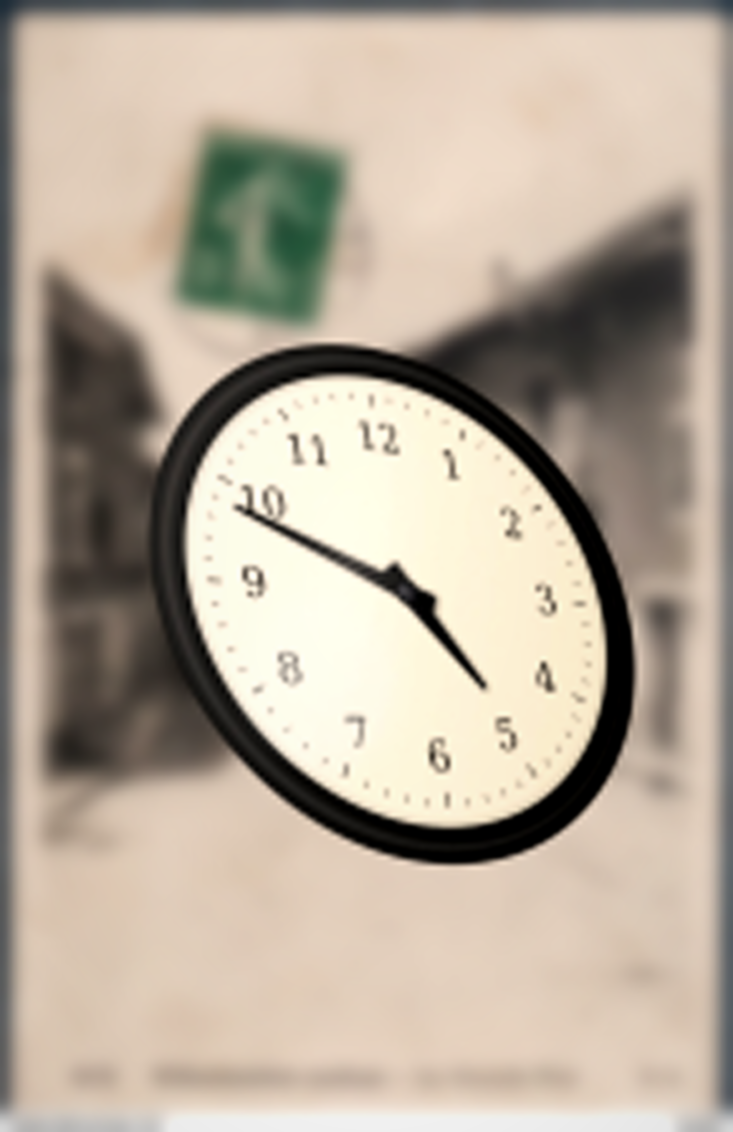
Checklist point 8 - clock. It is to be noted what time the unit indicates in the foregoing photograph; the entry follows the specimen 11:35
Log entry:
4:49
